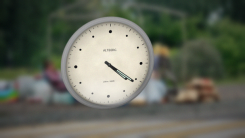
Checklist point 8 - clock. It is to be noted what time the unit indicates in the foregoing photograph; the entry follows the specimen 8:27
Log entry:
4:21
